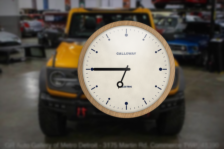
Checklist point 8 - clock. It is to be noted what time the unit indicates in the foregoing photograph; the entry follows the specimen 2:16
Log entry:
6:45
